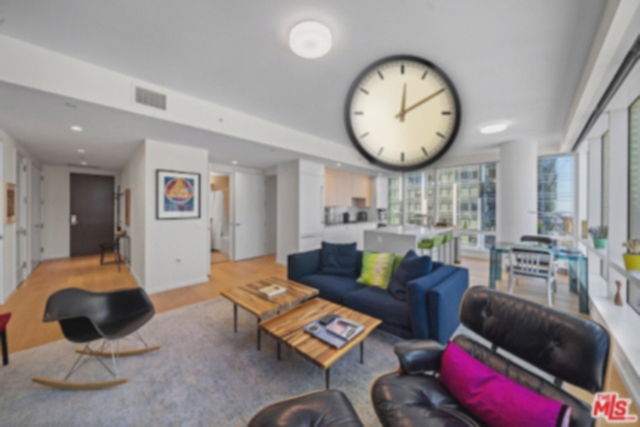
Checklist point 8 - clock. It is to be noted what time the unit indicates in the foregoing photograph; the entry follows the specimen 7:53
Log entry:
12:10
